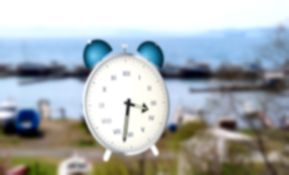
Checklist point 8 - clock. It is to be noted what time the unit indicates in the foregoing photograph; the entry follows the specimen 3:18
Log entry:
3:32
